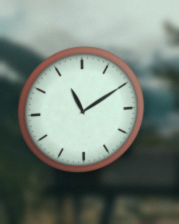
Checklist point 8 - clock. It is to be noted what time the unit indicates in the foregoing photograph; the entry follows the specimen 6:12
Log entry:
11:10
